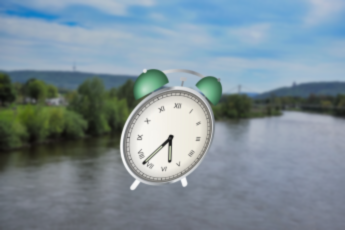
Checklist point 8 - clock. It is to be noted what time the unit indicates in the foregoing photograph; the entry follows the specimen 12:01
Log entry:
5:37
